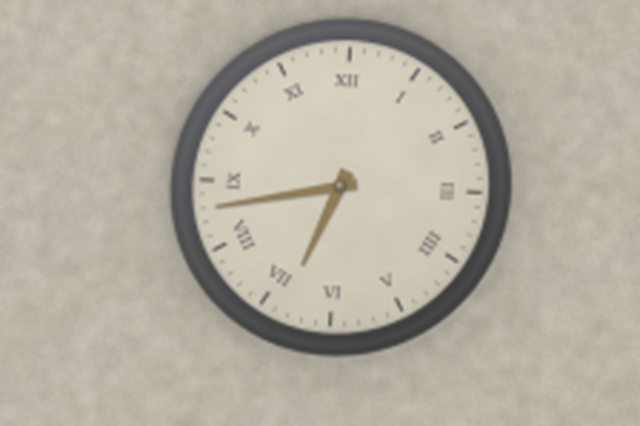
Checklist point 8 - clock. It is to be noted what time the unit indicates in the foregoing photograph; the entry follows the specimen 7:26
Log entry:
6:43
